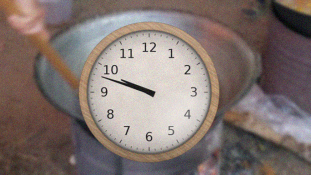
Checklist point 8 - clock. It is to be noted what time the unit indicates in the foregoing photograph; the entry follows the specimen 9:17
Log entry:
9:48
